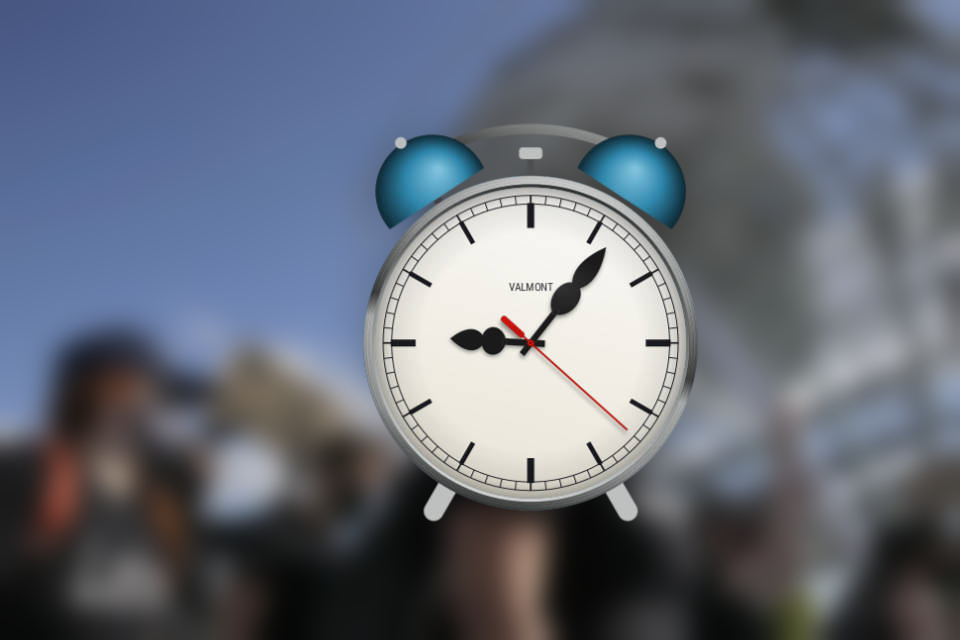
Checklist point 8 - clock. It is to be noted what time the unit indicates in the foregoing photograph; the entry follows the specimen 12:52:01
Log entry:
9:06:22
